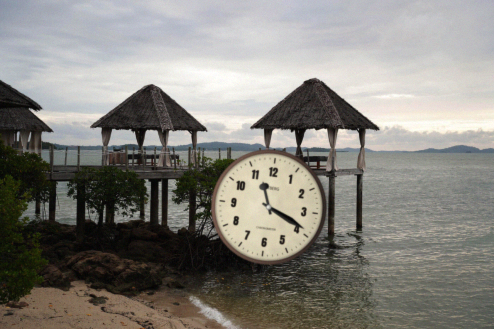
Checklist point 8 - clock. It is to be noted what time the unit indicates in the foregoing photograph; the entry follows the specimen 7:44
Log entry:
11:19
